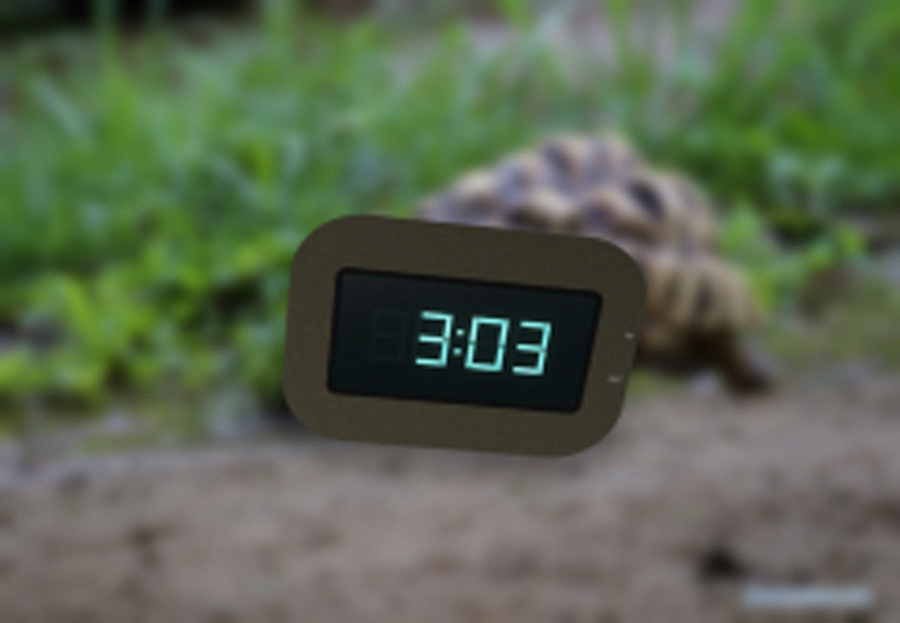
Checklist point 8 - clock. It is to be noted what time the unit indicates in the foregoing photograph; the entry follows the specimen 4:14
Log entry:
3:03
